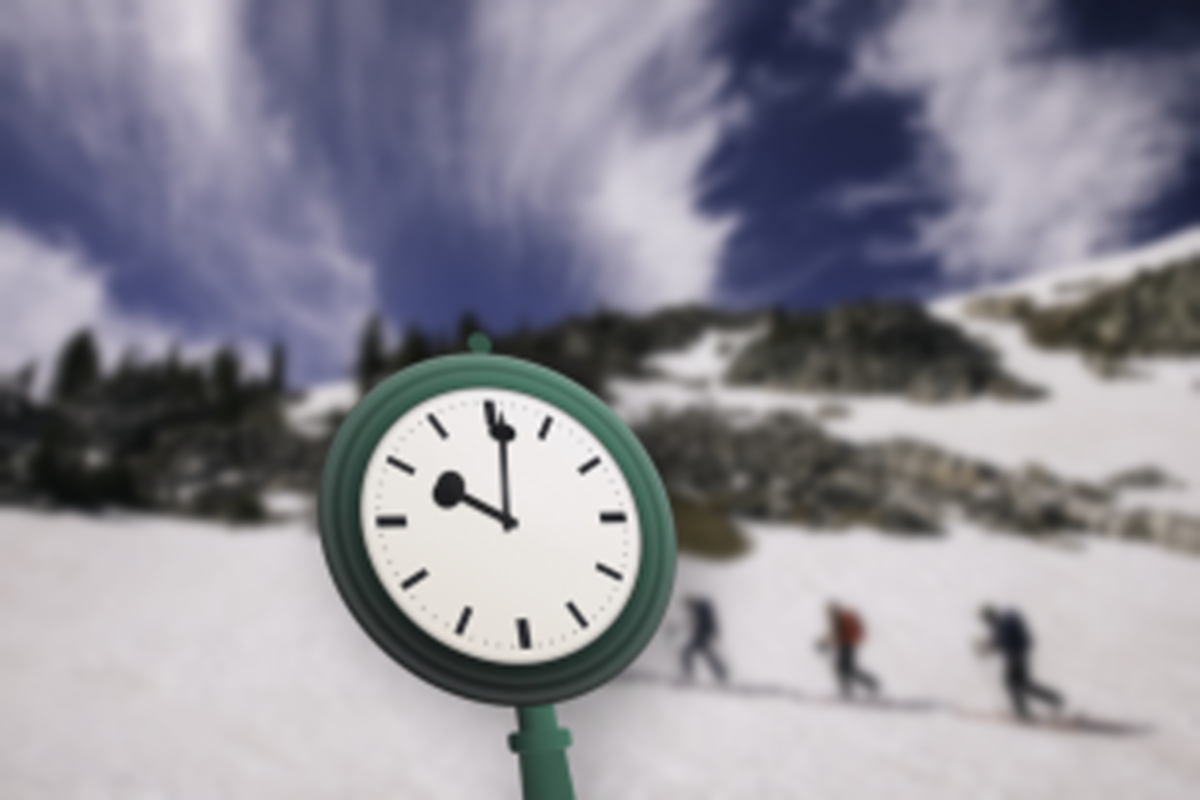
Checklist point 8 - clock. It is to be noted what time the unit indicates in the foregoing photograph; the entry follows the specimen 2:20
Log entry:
10:01
